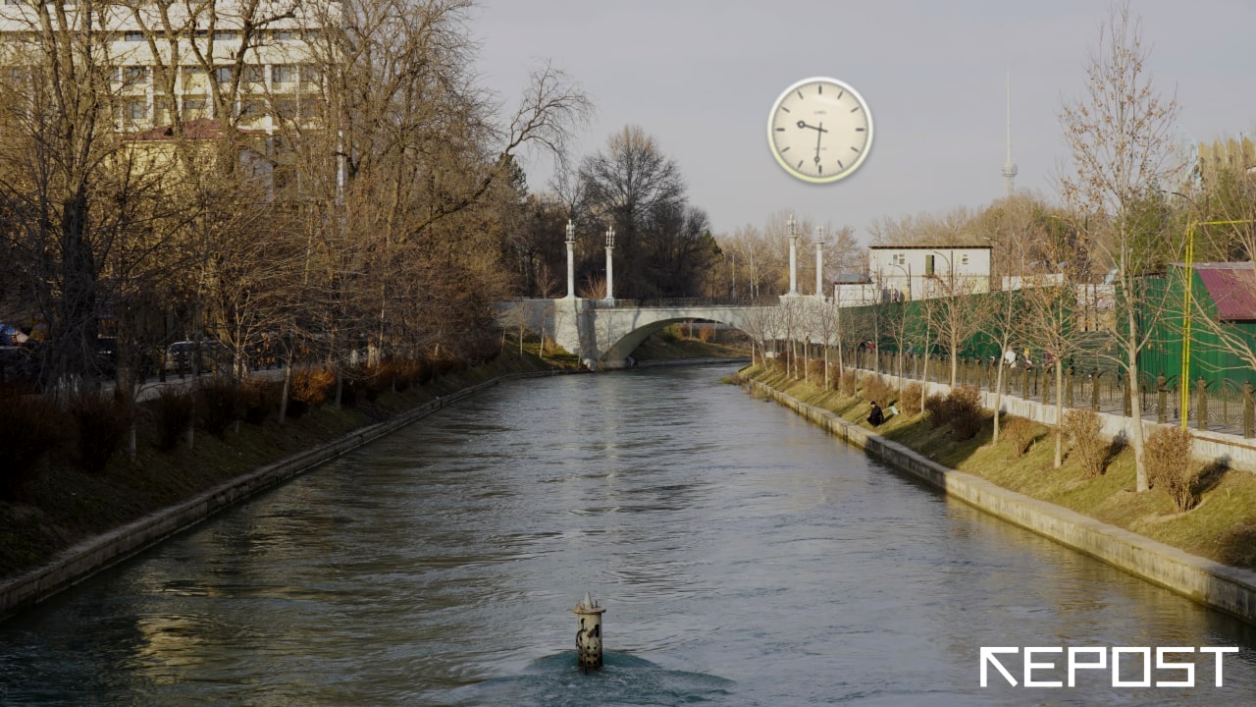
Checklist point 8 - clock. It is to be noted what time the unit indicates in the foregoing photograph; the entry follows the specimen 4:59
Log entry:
9:31
